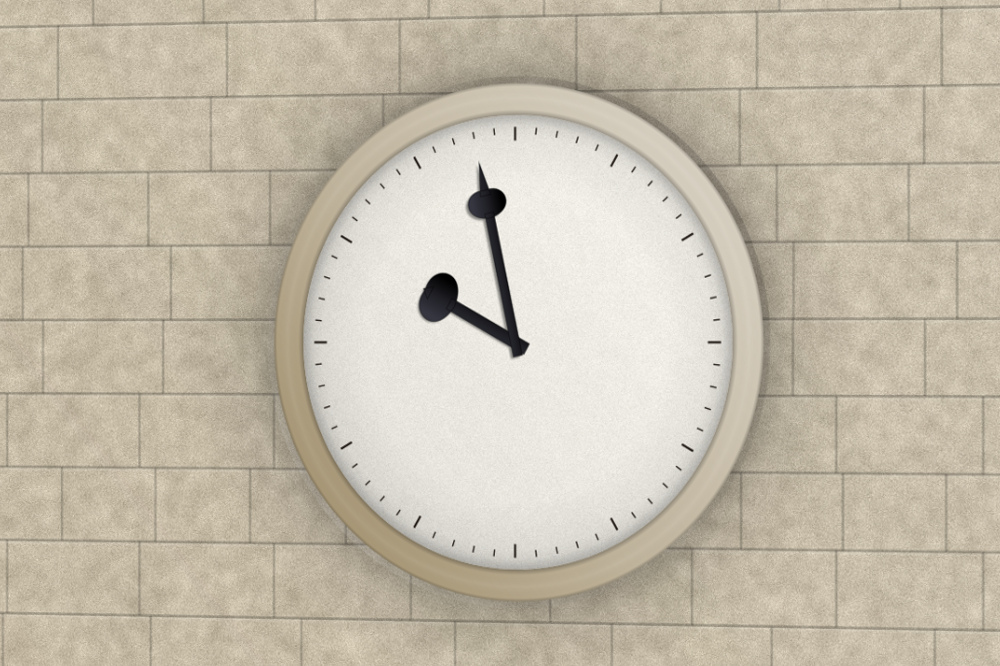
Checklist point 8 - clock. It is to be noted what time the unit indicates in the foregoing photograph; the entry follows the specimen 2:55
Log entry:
9:58
